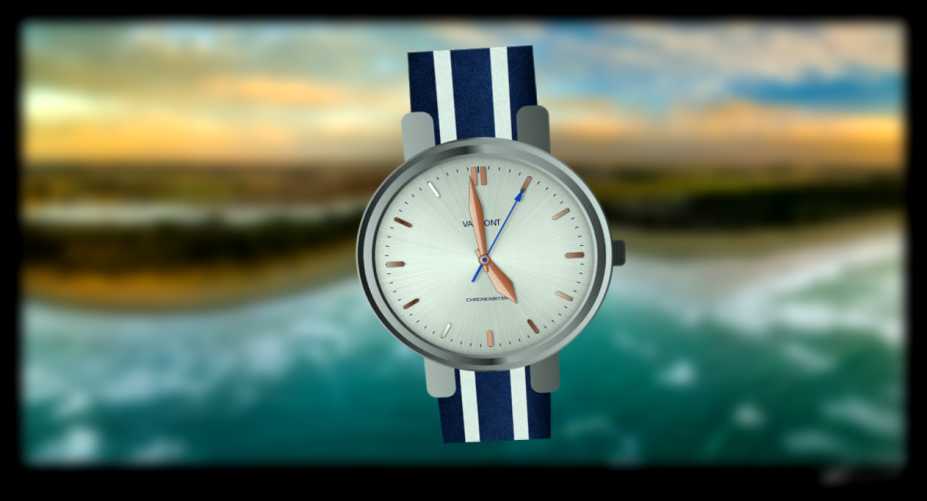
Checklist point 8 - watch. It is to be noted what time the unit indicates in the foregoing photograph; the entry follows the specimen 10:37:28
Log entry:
4:59:05
